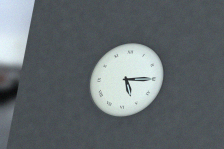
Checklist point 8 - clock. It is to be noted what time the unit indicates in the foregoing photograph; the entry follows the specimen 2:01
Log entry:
5:15
